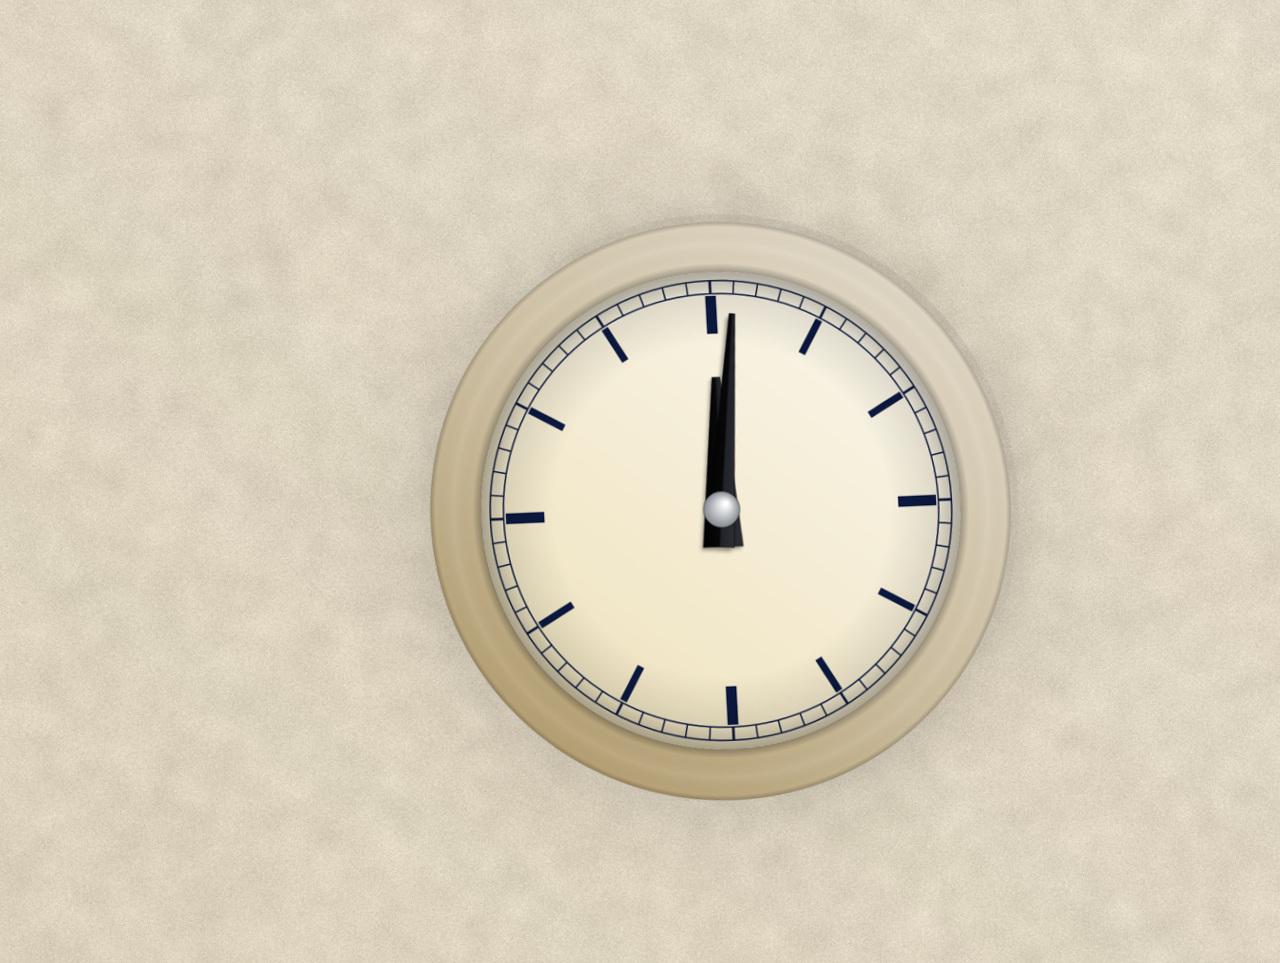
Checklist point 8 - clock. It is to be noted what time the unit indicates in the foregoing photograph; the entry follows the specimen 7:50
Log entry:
12:01
